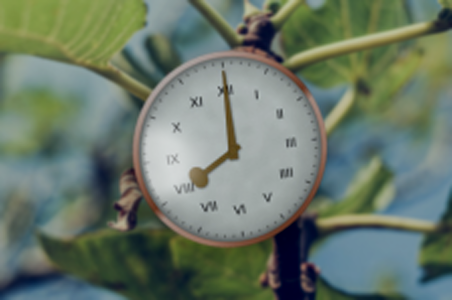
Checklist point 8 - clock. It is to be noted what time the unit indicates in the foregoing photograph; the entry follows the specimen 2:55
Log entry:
8:00
